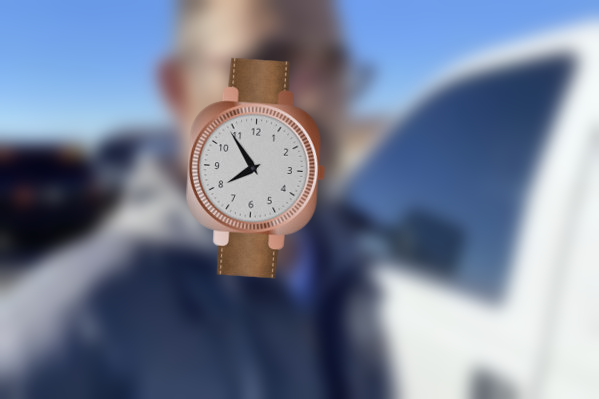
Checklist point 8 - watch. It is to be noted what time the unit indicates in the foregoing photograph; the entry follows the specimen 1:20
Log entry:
7:54
